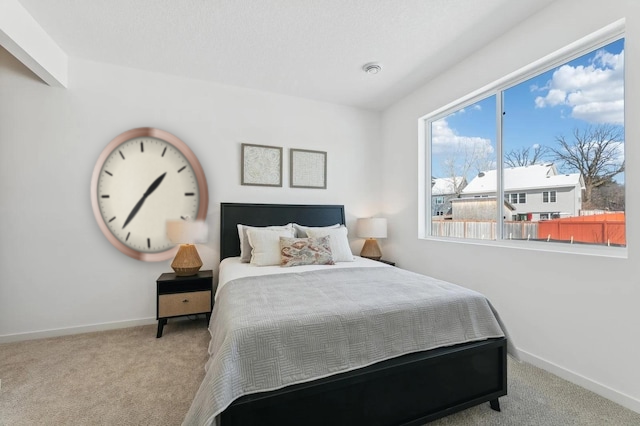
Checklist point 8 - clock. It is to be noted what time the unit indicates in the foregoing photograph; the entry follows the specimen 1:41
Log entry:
1:37
